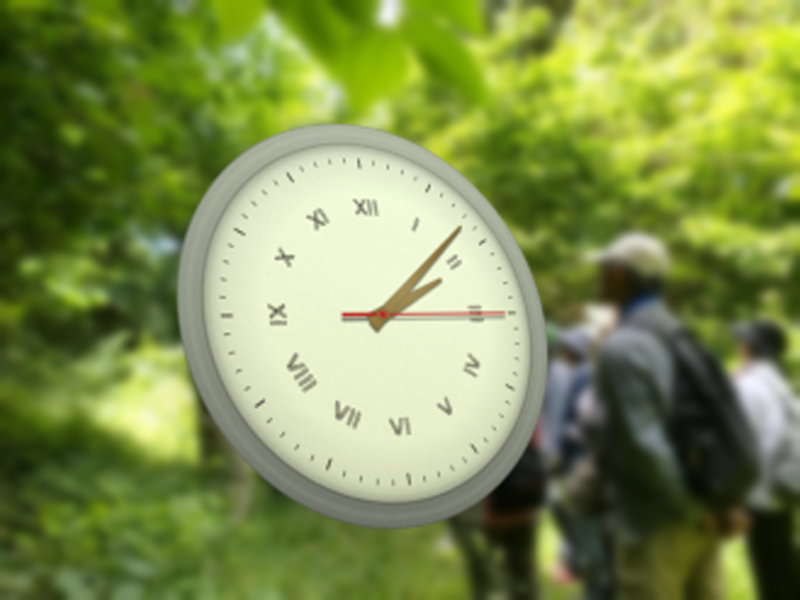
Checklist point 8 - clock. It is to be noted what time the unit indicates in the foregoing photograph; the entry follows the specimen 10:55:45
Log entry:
2:08:15
